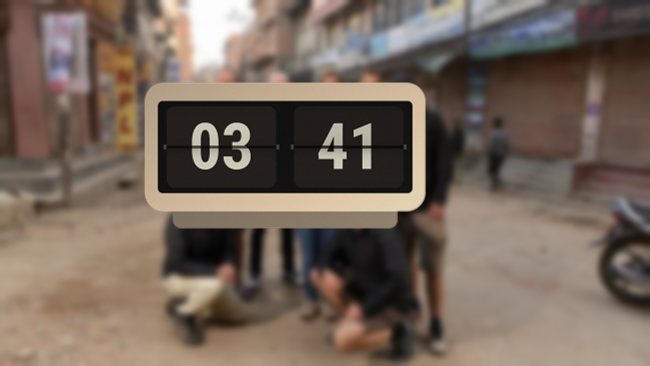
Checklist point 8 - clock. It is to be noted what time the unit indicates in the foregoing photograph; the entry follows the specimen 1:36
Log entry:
3:41
